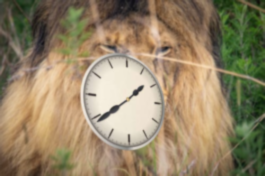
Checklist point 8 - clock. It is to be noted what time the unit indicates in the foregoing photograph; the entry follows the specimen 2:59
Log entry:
1:39
